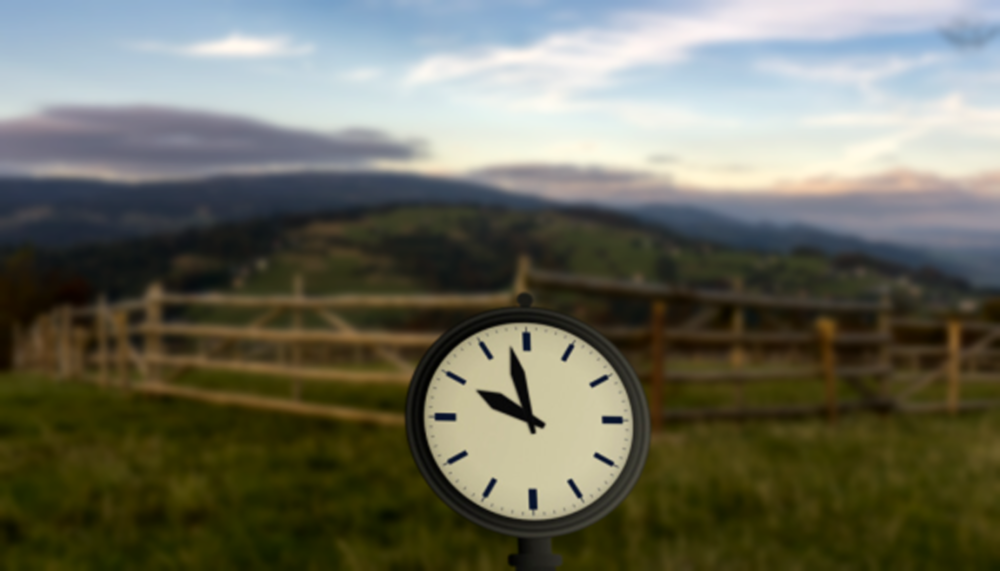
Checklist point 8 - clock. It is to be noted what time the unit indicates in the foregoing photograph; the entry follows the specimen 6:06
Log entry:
9:58
